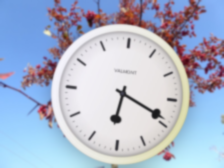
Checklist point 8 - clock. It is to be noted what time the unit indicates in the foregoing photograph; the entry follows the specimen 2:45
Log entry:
6:19
